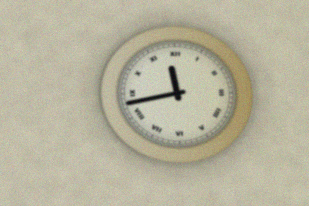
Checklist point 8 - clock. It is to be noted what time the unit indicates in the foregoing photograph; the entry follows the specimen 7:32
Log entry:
11:43
